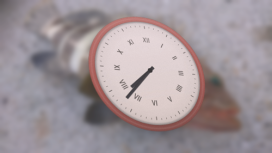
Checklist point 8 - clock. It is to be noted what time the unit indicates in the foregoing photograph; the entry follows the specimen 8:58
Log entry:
7:37
